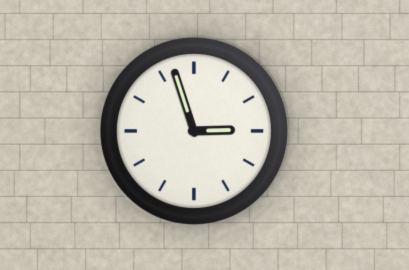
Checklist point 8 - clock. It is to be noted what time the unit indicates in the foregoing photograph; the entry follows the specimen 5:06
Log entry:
2:57
